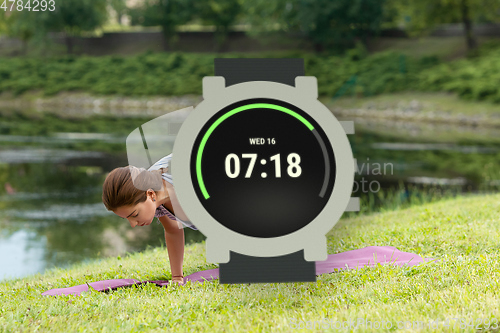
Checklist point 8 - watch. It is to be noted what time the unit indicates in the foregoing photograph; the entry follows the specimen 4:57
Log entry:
7:18
